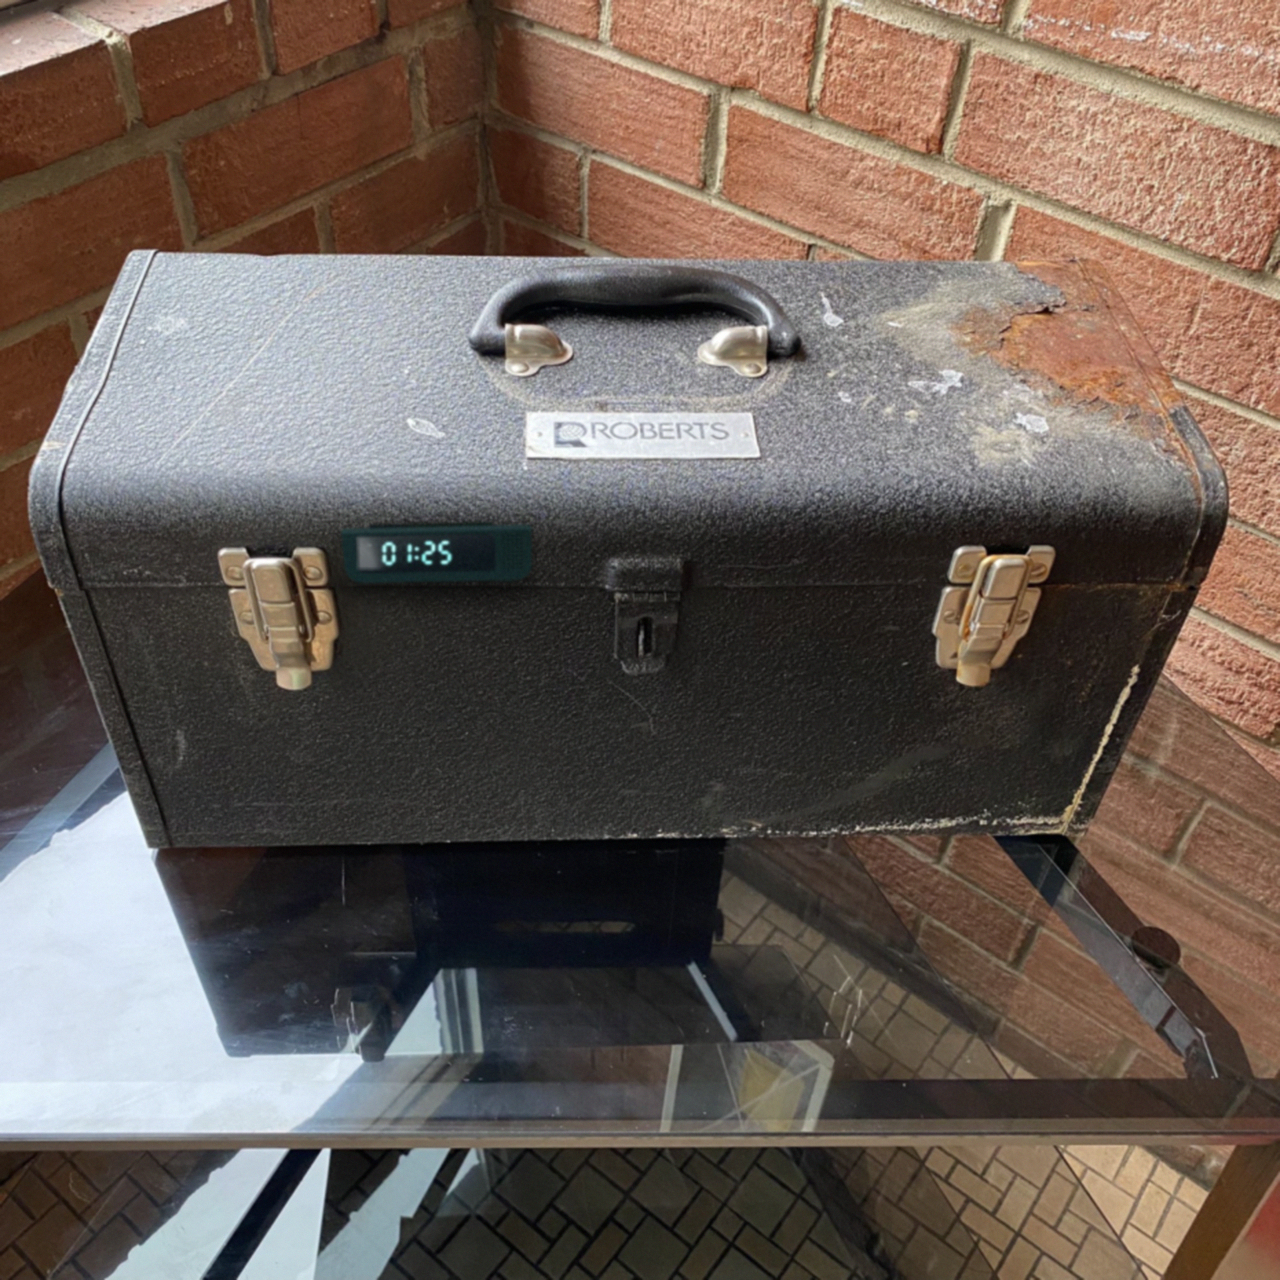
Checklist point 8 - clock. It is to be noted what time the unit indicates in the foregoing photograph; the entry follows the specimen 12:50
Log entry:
1:25
